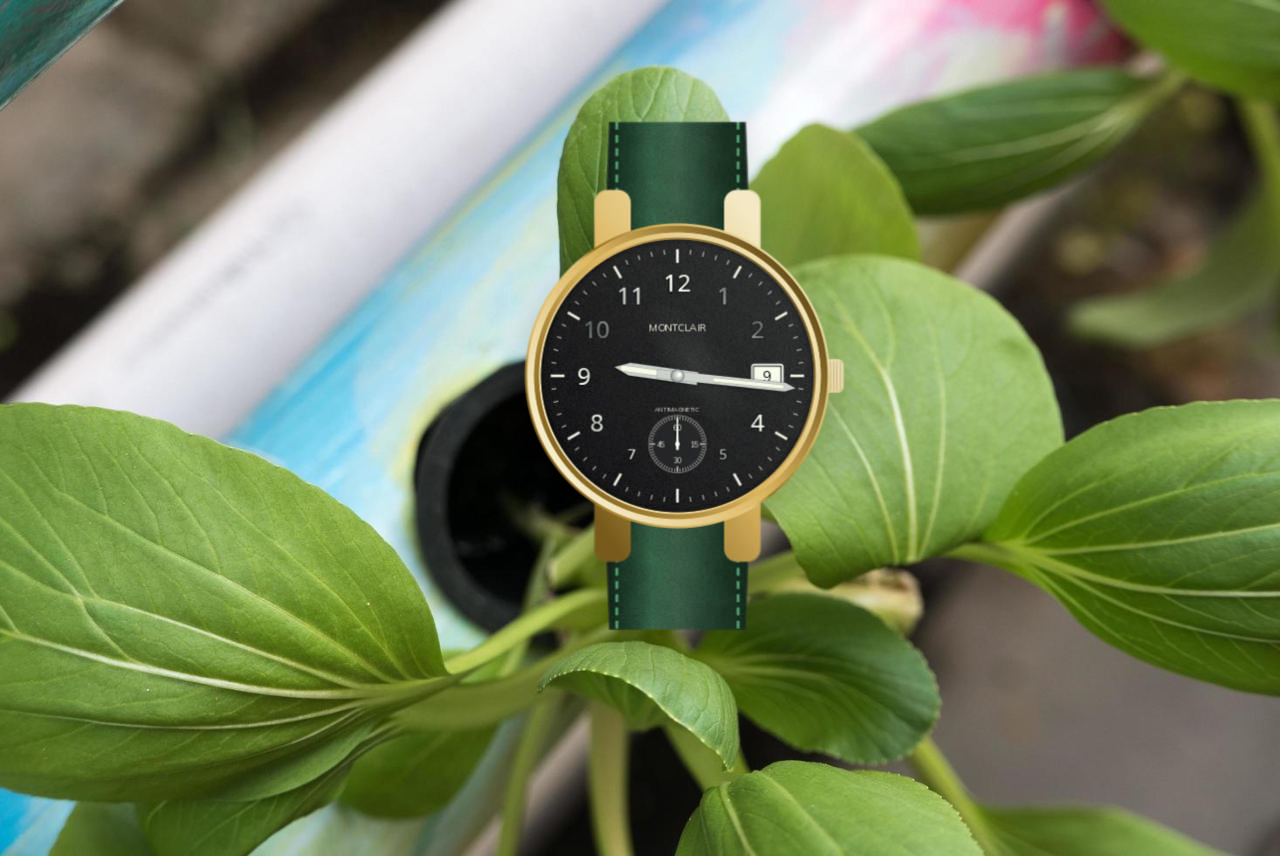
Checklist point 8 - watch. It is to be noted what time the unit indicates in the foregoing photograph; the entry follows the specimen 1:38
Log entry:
9:16
